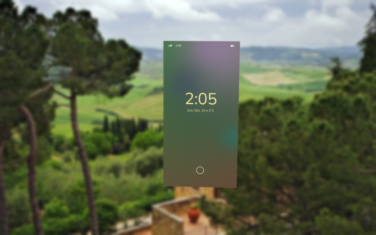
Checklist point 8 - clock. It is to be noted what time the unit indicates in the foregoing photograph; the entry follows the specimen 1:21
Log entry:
2:05
